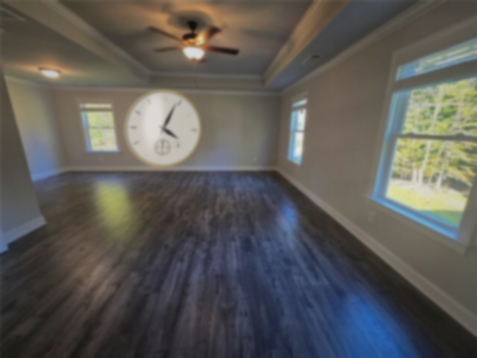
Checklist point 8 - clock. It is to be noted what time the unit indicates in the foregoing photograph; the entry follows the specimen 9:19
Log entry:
4:04
